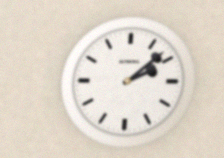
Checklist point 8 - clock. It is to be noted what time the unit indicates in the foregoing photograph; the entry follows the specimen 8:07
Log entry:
2:08
